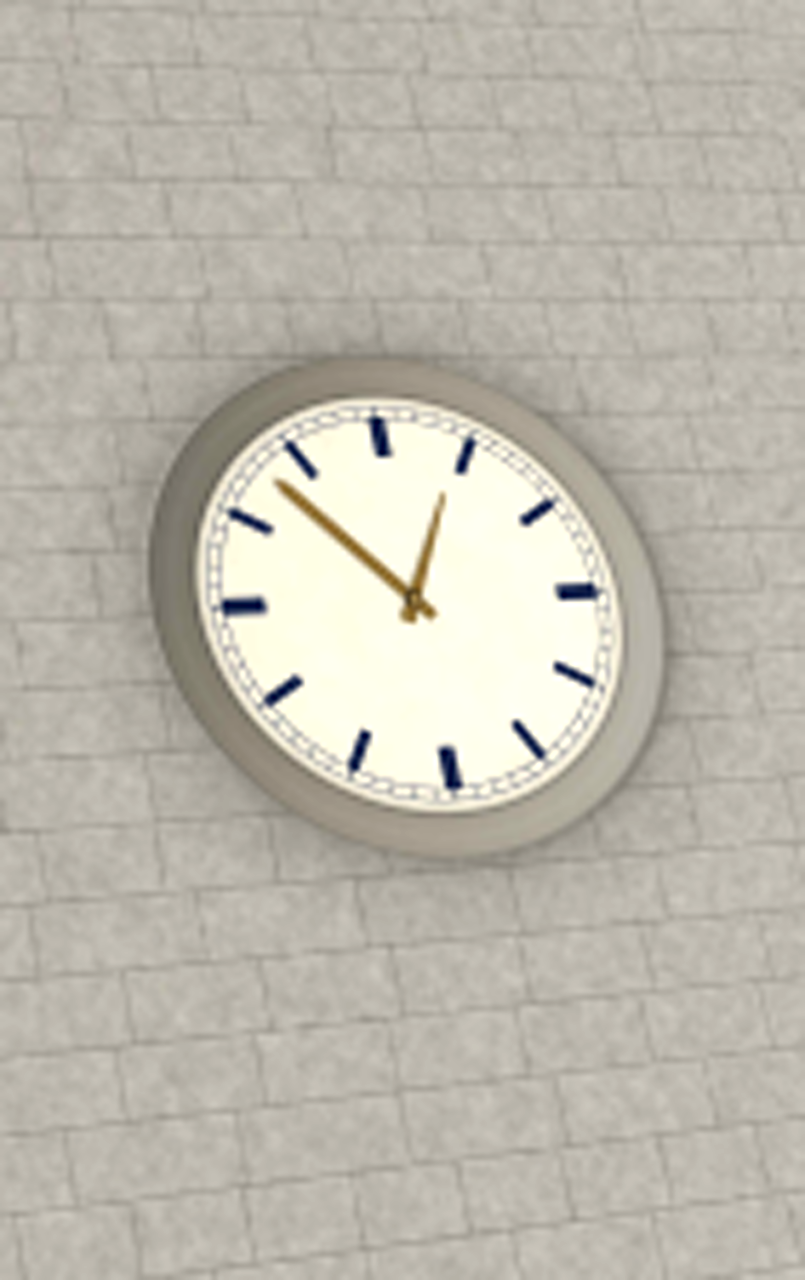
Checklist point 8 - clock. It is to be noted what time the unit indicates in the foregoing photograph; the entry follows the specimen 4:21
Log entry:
12:53
